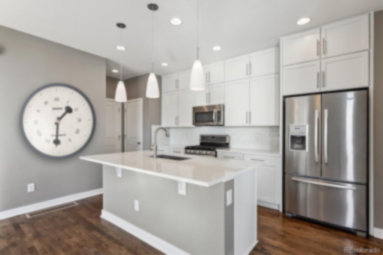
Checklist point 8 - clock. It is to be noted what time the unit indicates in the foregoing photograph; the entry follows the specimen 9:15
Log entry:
1:31
